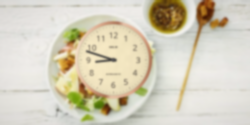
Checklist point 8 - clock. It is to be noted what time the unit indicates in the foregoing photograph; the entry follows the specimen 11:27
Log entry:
8:48
